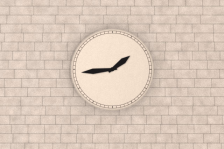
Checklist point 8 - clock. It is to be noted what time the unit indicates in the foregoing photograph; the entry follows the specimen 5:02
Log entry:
1:44
